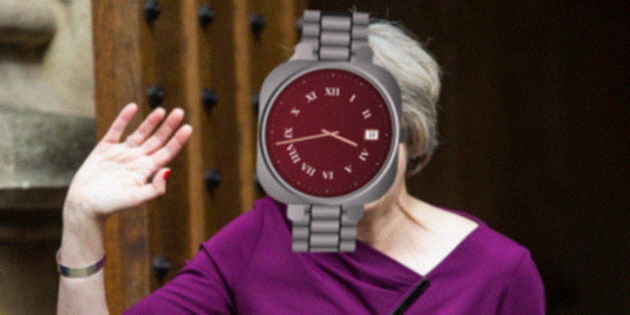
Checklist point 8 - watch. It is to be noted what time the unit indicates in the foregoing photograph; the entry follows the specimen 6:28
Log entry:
3:43
